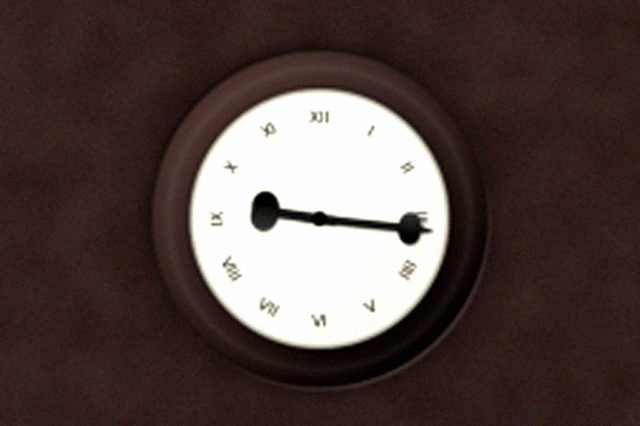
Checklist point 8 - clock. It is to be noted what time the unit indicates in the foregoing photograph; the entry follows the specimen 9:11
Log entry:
9:16
